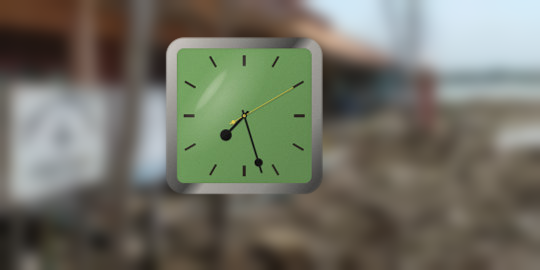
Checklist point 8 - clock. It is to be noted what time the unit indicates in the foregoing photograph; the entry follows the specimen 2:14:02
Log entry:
7:27:10
